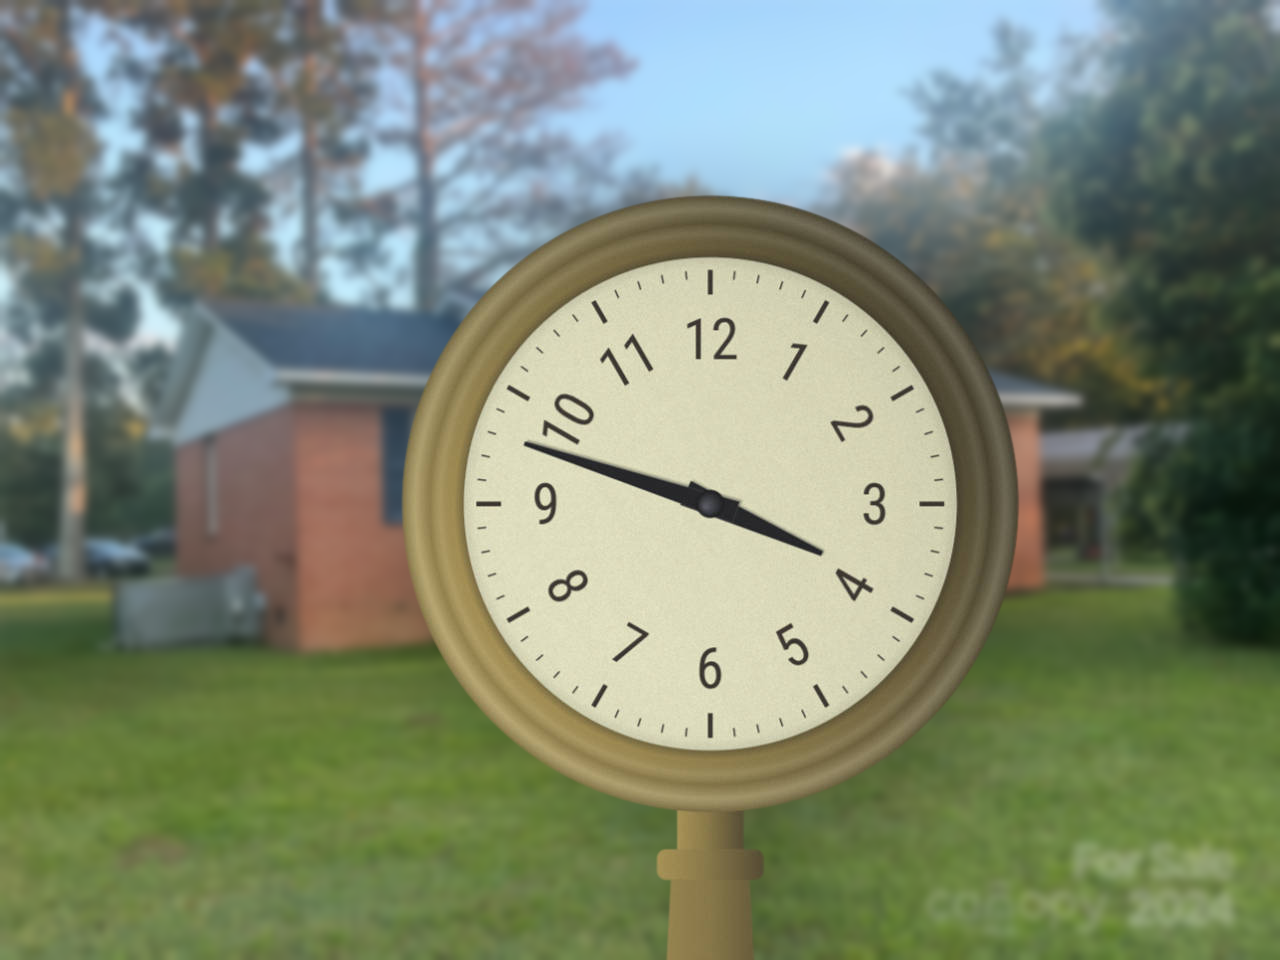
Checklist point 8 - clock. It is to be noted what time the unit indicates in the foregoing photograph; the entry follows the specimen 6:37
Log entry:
3:48
